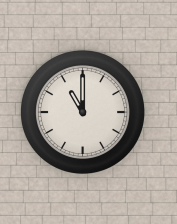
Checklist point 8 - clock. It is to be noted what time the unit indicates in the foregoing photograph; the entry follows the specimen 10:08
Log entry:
11:00
